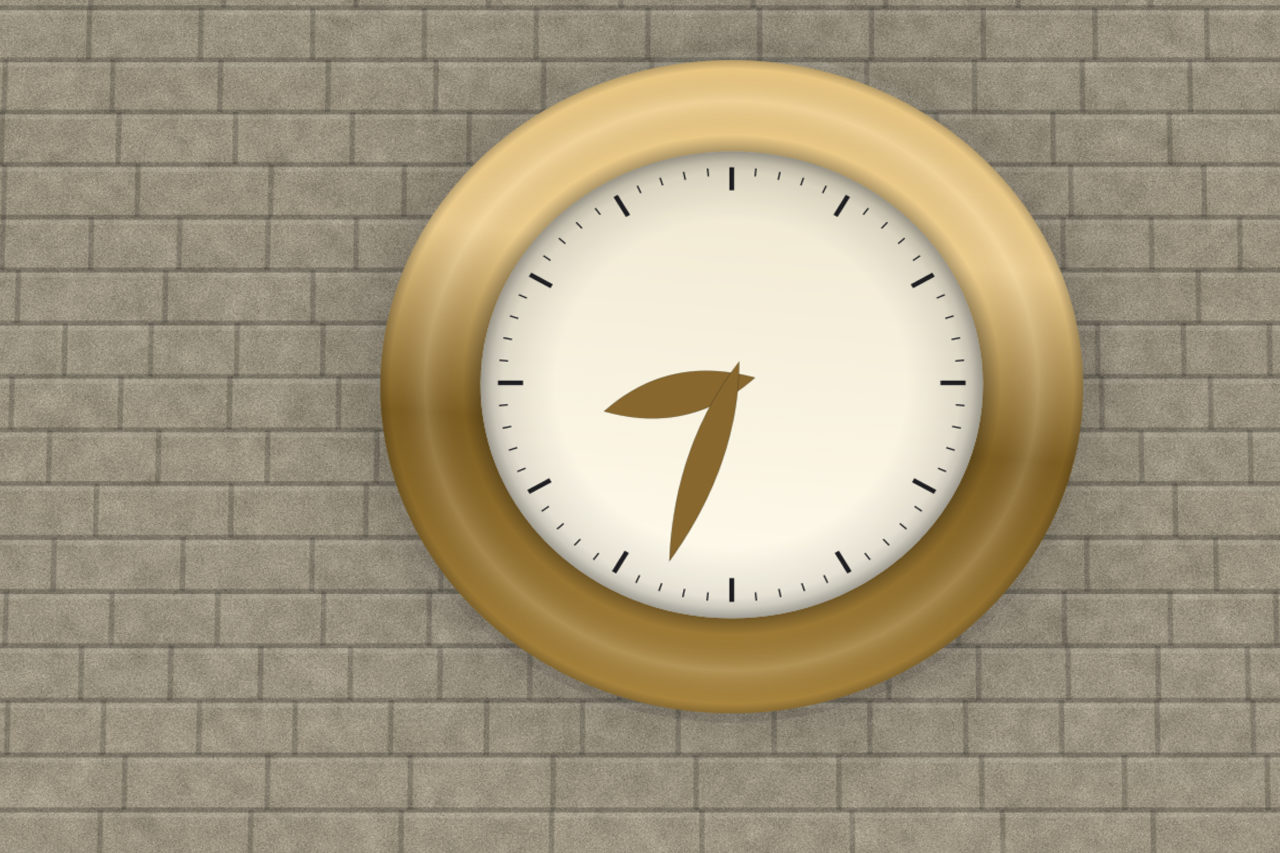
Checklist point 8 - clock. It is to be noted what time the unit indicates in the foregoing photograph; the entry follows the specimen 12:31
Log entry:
8:33
